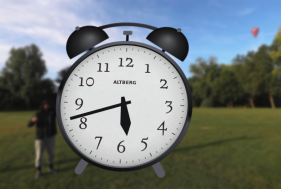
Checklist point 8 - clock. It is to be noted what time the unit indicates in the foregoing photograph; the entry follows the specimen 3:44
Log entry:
5:42
